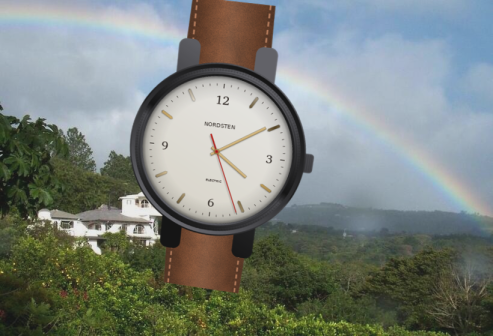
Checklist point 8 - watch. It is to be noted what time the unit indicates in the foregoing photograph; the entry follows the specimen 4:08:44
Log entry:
4:09:26
